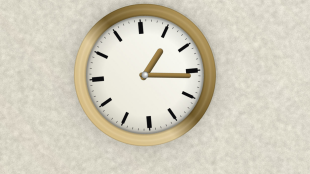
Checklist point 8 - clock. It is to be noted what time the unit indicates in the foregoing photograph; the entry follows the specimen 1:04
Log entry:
1:16
